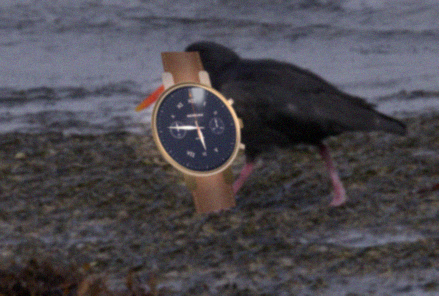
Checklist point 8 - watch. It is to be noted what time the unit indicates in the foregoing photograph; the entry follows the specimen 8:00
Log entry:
5:46
